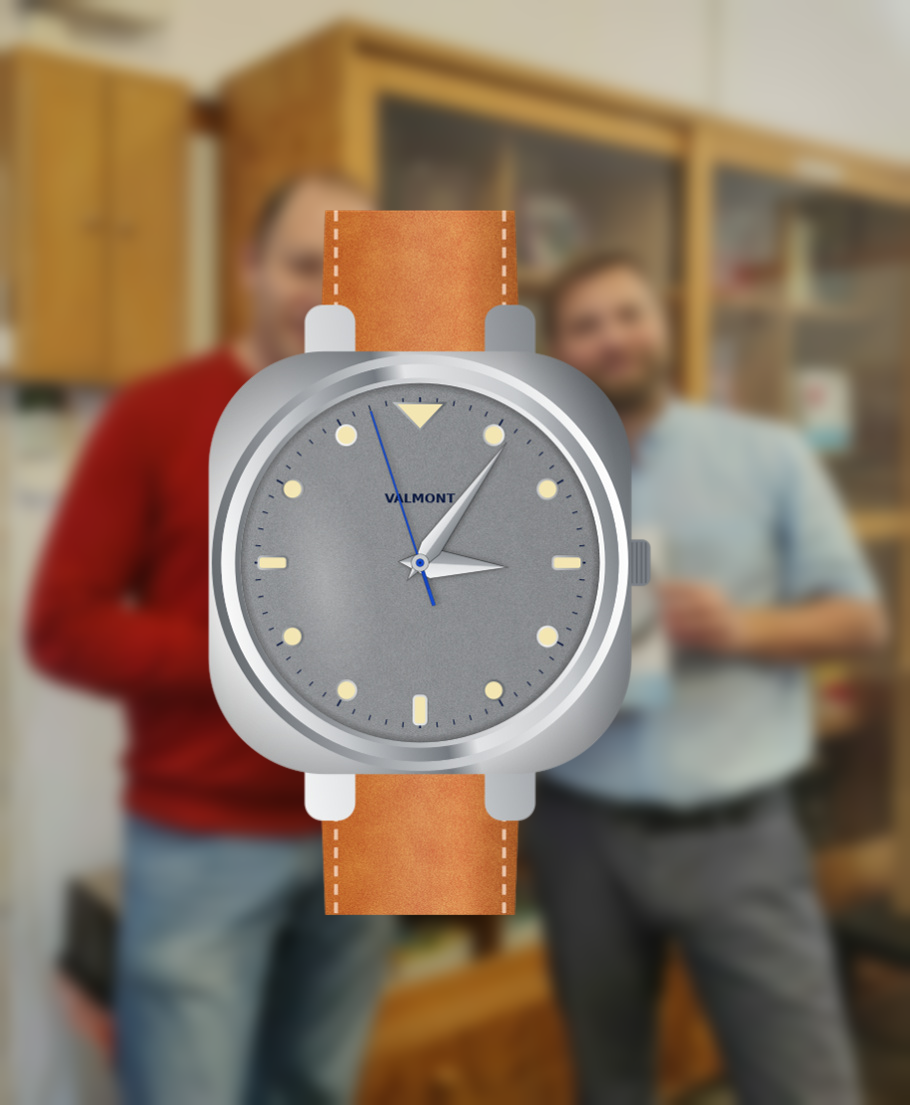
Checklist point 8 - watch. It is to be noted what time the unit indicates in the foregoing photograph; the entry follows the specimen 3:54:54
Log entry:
3:05:57
